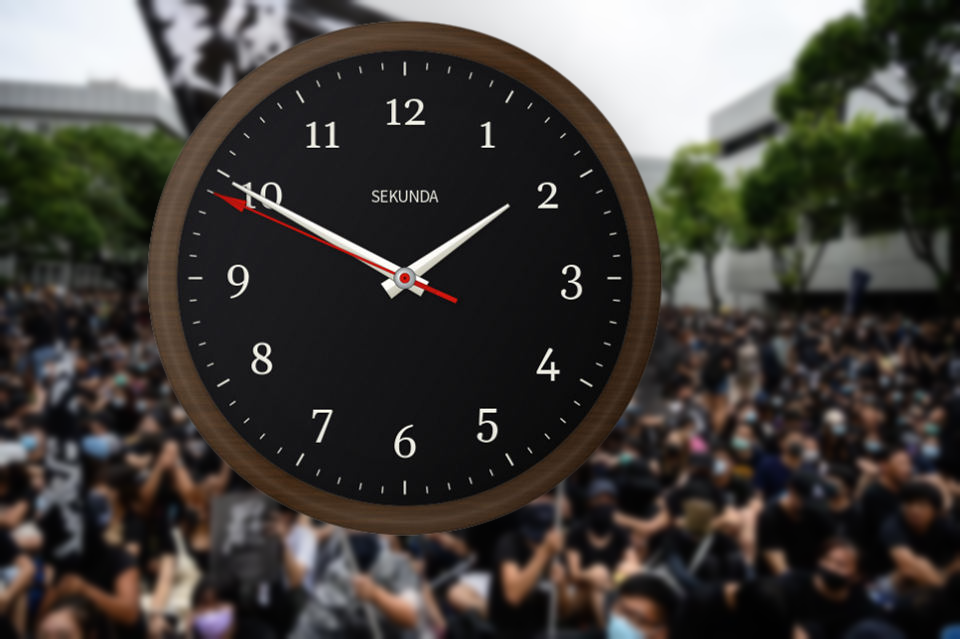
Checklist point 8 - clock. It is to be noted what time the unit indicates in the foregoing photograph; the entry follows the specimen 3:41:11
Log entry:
1:49:49
